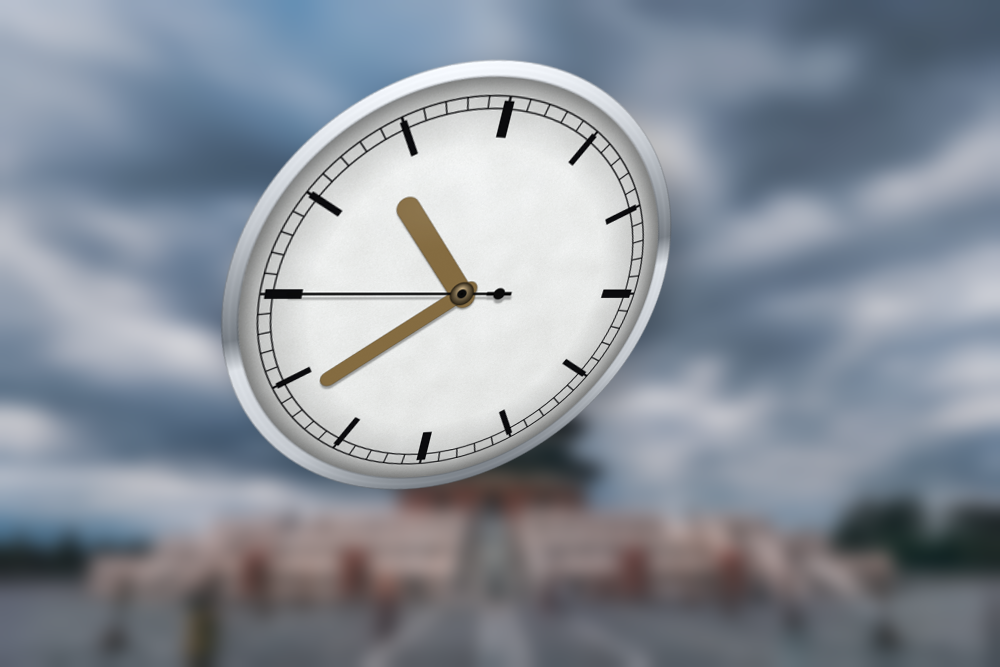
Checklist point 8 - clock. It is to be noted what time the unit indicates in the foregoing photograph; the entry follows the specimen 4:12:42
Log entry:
10:38:45
